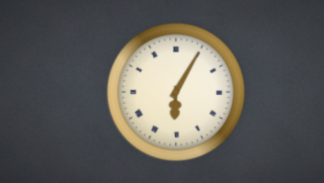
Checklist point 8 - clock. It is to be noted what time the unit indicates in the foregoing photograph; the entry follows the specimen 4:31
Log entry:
6:05
